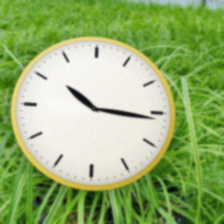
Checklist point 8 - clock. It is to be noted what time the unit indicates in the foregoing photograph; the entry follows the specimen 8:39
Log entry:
10:16
